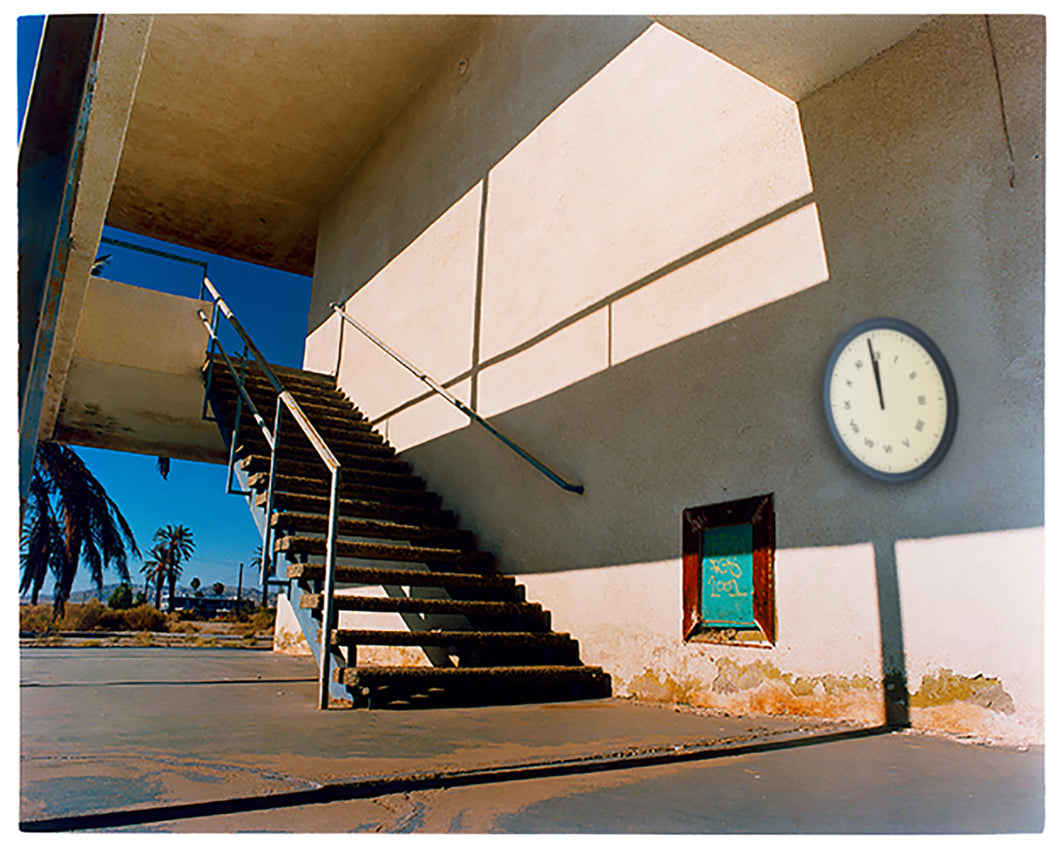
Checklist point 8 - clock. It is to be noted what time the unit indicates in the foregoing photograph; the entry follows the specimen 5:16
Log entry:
11:59
